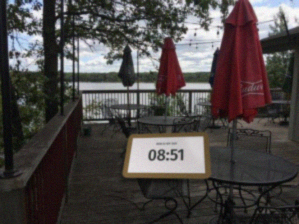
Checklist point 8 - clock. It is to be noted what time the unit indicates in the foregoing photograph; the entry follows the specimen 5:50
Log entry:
8:51
